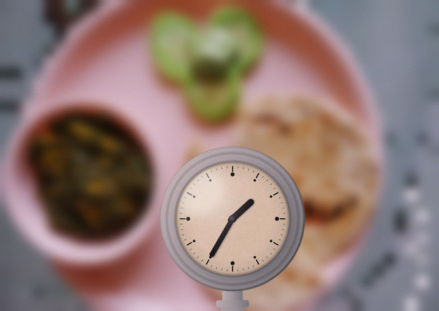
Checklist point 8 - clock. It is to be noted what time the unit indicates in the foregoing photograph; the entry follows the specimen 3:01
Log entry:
1:35
